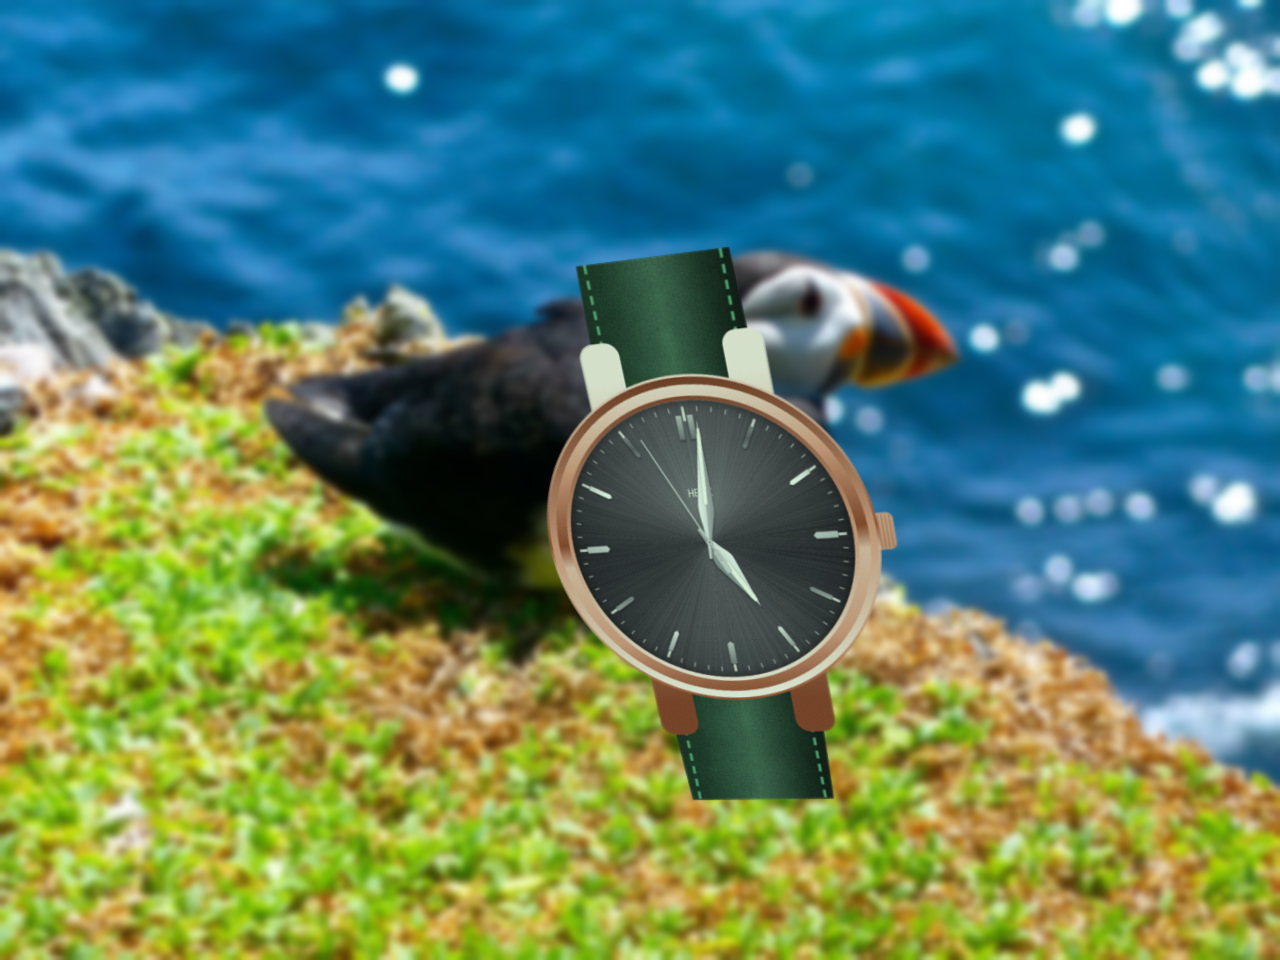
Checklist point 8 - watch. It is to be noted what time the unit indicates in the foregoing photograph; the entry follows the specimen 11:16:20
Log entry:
5:00:56
